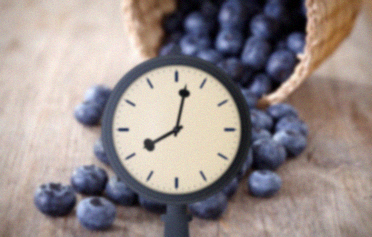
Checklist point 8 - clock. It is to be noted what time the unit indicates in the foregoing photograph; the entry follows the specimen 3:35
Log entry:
8:02
